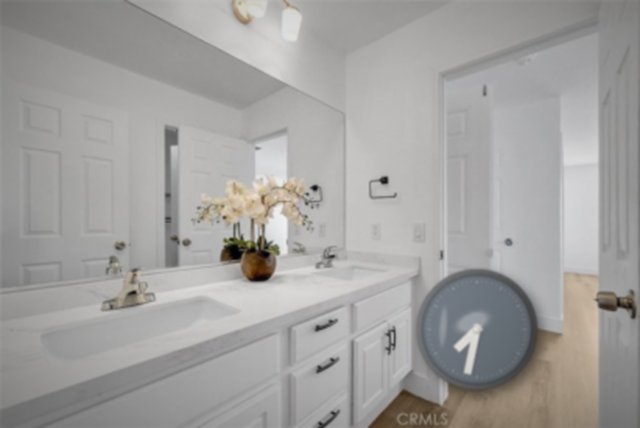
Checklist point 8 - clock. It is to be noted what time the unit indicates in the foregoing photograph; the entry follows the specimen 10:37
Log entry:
7:32
